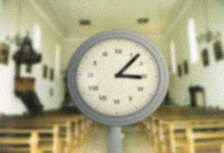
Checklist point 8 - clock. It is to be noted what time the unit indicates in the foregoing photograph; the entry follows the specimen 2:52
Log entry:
3:07
